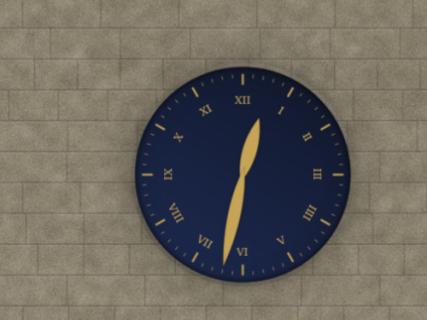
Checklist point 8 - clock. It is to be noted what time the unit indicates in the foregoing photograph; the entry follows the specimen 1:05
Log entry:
12:32
